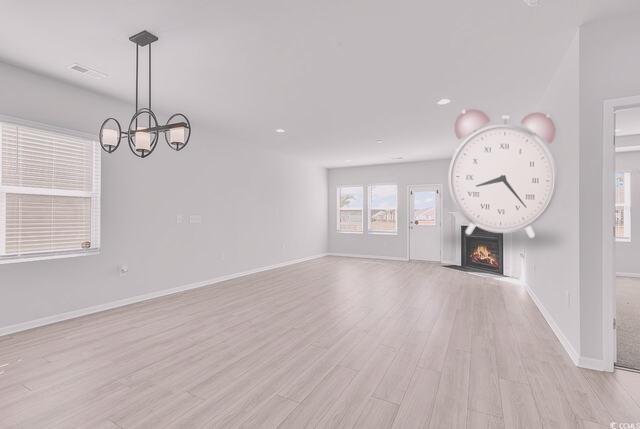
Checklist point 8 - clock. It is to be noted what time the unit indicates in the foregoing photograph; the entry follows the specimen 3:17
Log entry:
8:23
